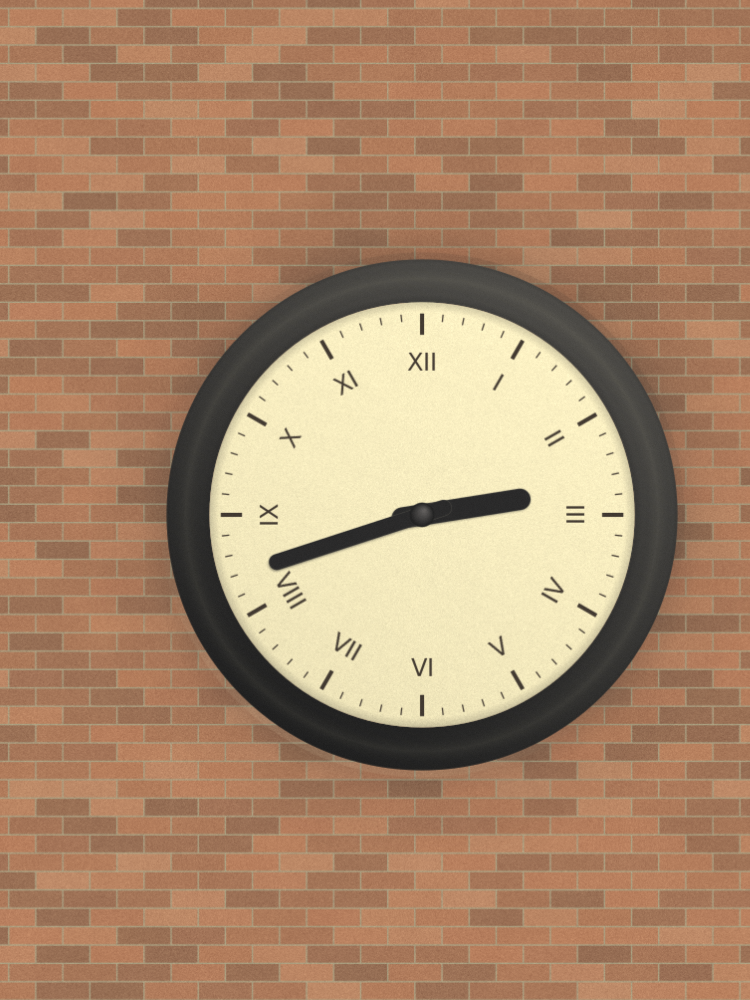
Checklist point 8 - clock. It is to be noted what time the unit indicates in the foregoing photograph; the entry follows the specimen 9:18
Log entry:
2:42
